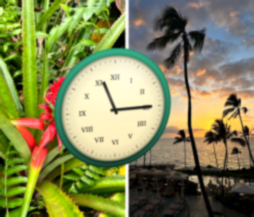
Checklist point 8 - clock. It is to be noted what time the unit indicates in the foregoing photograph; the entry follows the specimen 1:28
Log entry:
11:15
